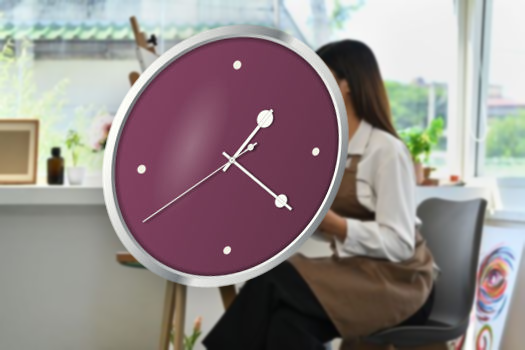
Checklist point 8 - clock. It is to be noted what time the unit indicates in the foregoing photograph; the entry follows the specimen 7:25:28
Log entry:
1:21:40
